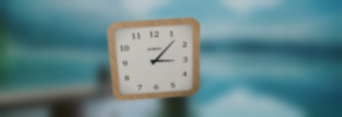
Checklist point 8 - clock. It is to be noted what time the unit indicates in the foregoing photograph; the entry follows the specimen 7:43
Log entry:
3:07
